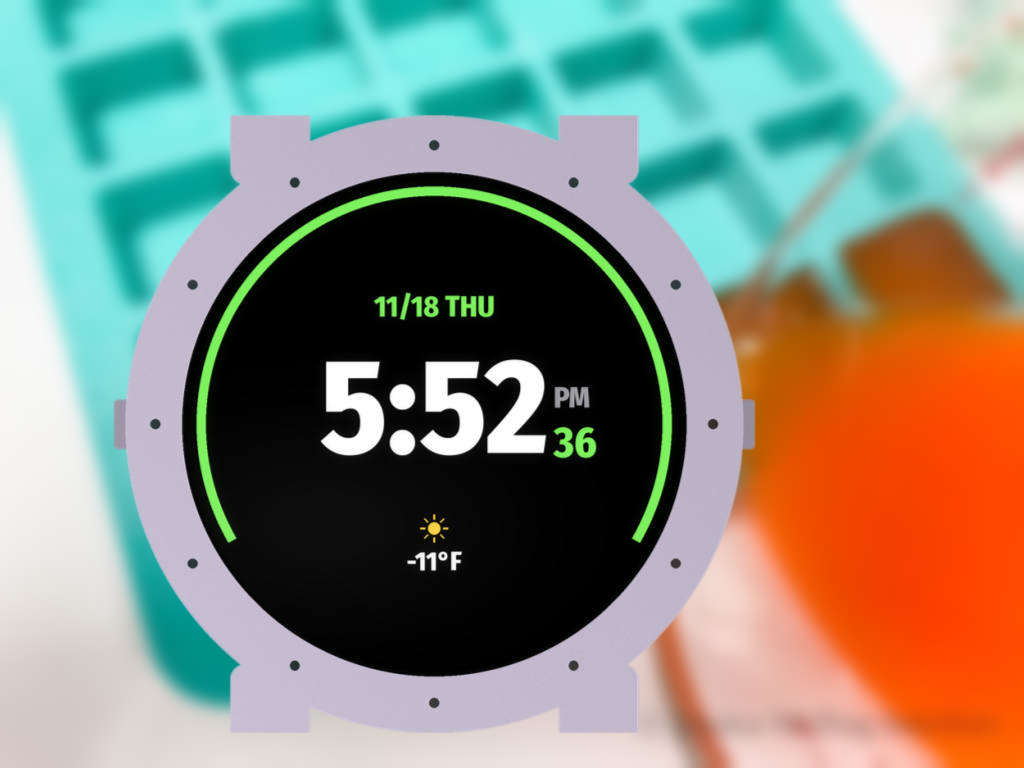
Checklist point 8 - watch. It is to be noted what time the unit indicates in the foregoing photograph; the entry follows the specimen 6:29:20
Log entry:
5:52:36
